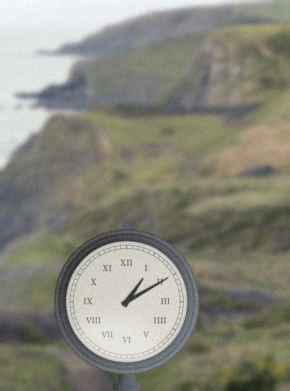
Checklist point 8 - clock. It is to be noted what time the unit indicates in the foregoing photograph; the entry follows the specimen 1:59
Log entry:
1:10
